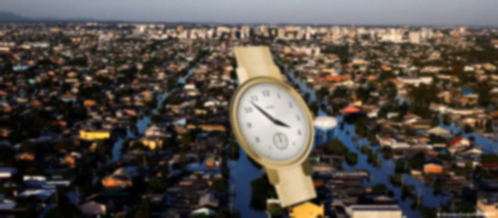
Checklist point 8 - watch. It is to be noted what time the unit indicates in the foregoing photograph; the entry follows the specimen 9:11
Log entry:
3:53
